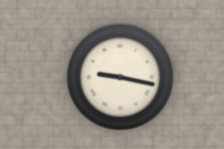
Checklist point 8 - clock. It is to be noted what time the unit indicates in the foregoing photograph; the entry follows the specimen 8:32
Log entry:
9:17
